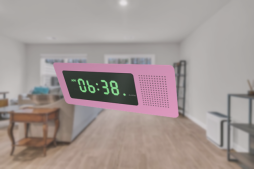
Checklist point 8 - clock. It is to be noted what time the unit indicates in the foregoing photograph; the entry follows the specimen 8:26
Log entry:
6:38
